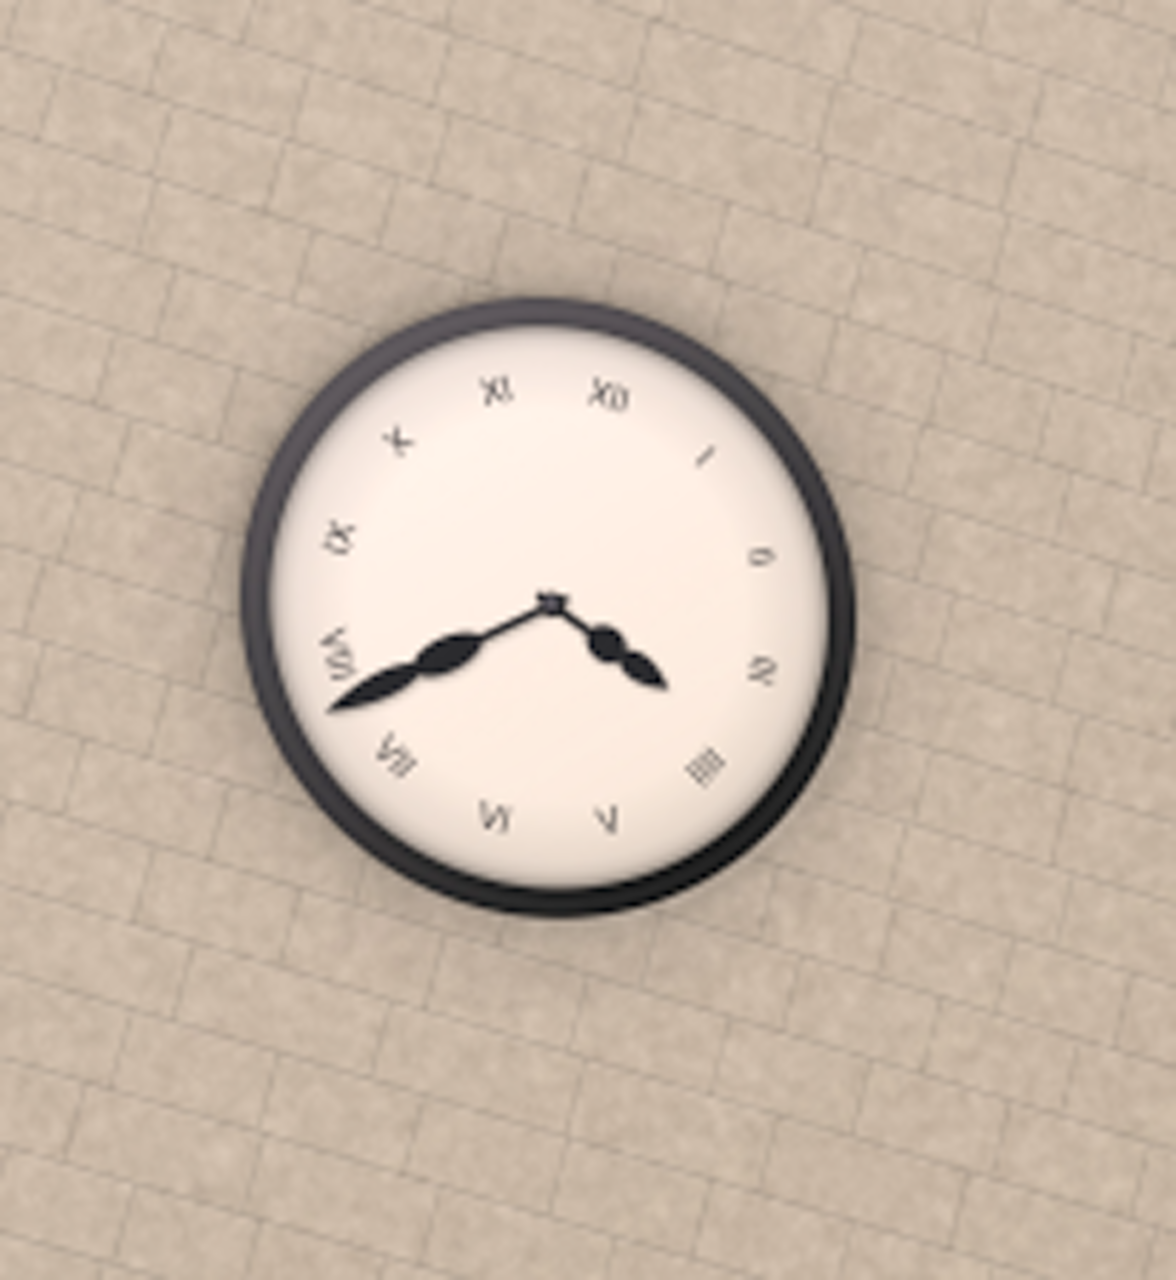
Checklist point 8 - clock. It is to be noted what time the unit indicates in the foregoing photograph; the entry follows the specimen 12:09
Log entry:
3:38
